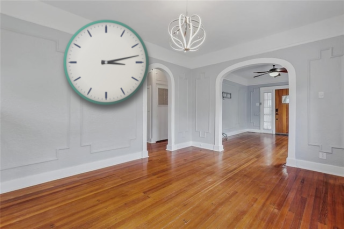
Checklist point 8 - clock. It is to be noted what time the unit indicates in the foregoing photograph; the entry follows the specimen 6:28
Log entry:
3:13
